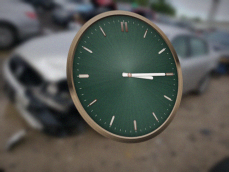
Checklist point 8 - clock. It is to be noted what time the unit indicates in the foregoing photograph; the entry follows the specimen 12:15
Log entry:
3:15
